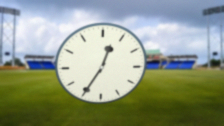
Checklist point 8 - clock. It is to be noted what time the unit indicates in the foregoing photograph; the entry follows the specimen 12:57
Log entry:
12:35
